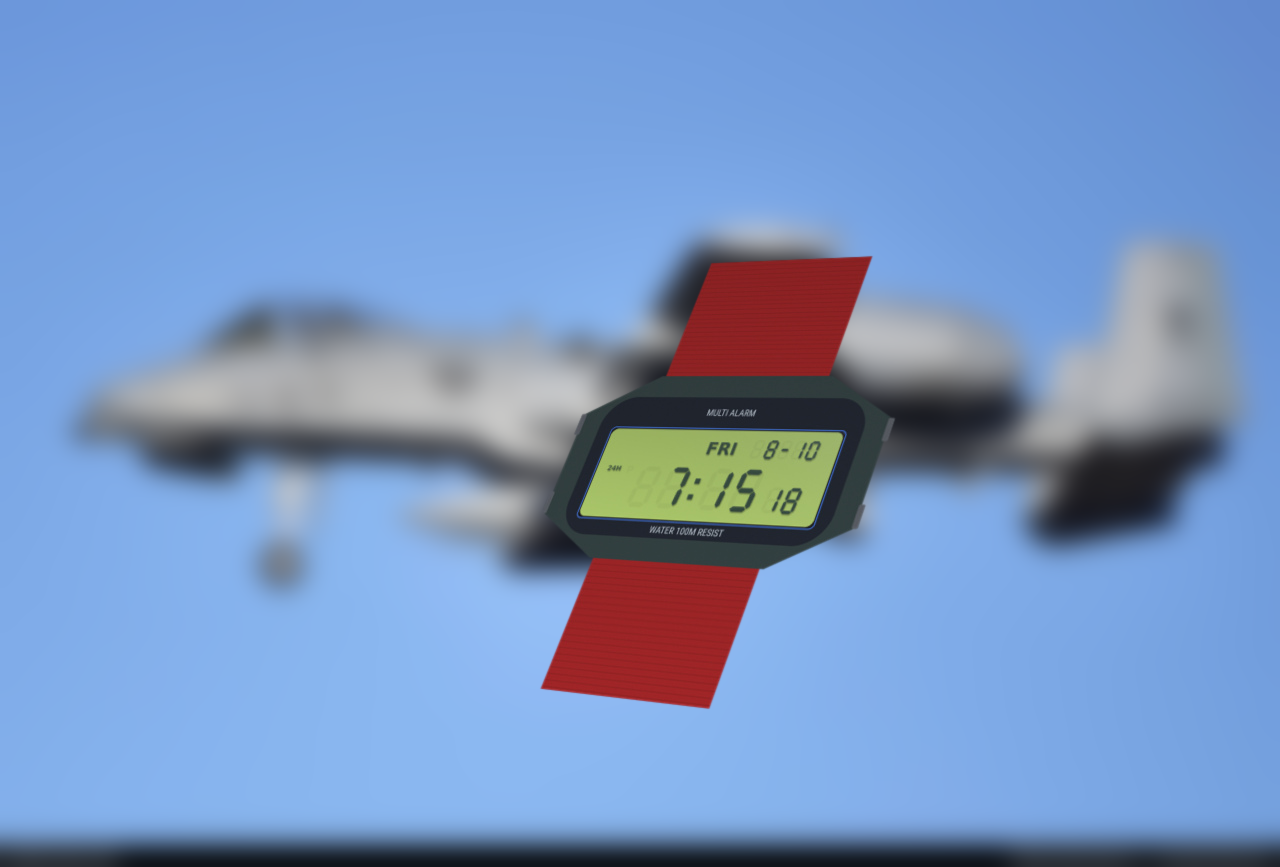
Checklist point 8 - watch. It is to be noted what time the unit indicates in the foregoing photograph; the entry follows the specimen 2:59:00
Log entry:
7:15:18
